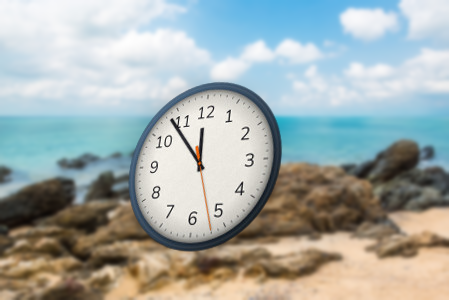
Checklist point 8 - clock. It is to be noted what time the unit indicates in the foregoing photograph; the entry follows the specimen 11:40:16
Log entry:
11:53:27
